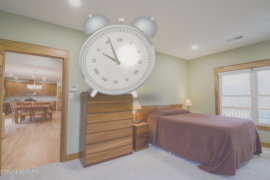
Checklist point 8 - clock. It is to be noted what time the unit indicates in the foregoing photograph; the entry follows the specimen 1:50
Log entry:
9:56
